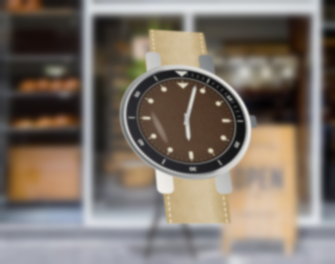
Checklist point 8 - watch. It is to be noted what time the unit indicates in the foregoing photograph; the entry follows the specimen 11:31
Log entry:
6:03
